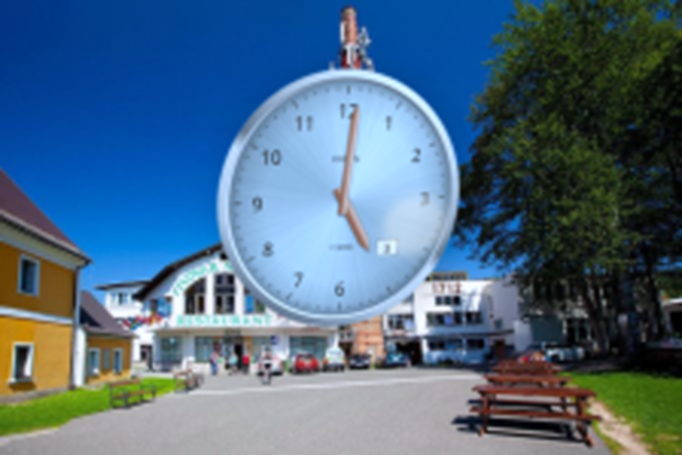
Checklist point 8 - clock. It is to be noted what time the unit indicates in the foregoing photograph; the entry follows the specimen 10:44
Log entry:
5:01
